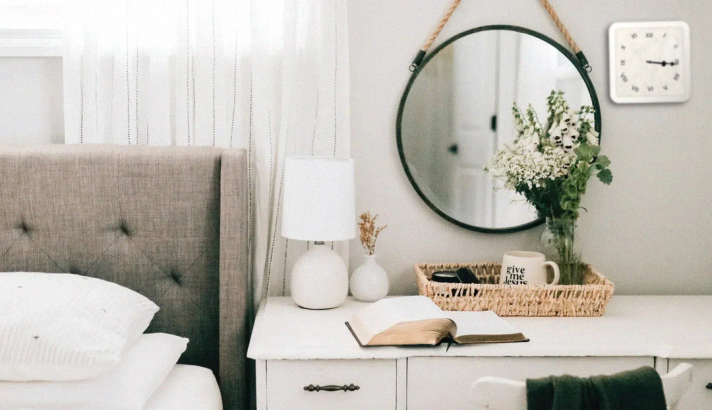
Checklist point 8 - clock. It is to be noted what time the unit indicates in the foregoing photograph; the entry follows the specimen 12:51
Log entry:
3:16
